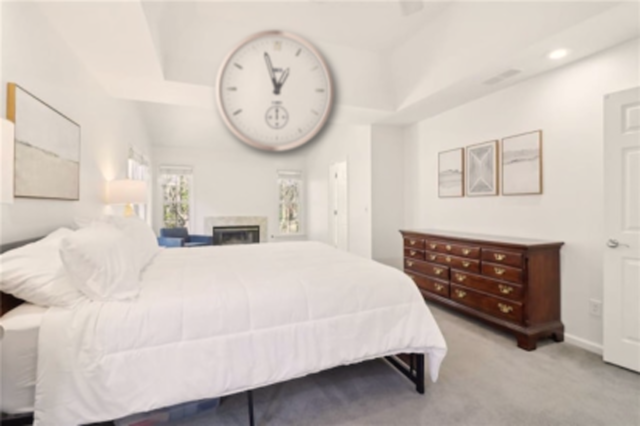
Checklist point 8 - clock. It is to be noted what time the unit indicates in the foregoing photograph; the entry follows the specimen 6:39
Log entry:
12:57
